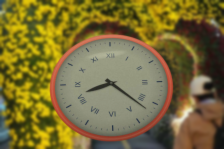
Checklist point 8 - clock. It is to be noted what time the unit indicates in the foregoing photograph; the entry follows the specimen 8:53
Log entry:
8:22
